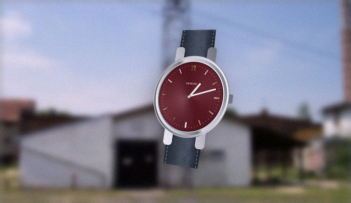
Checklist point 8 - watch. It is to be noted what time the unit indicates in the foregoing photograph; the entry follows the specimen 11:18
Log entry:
1:12
